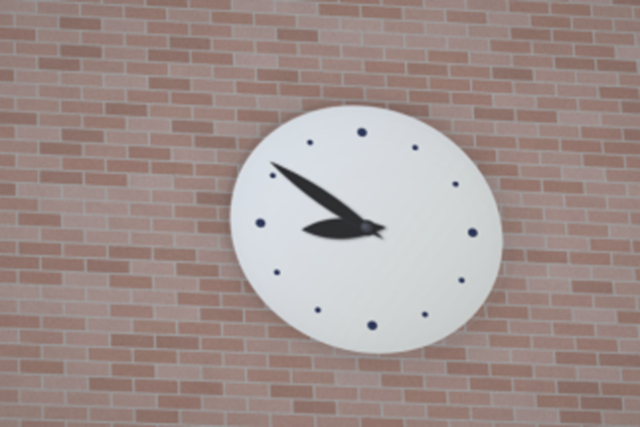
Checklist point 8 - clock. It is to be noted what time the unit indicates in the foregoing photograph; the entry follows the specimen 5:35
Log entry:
8:51
